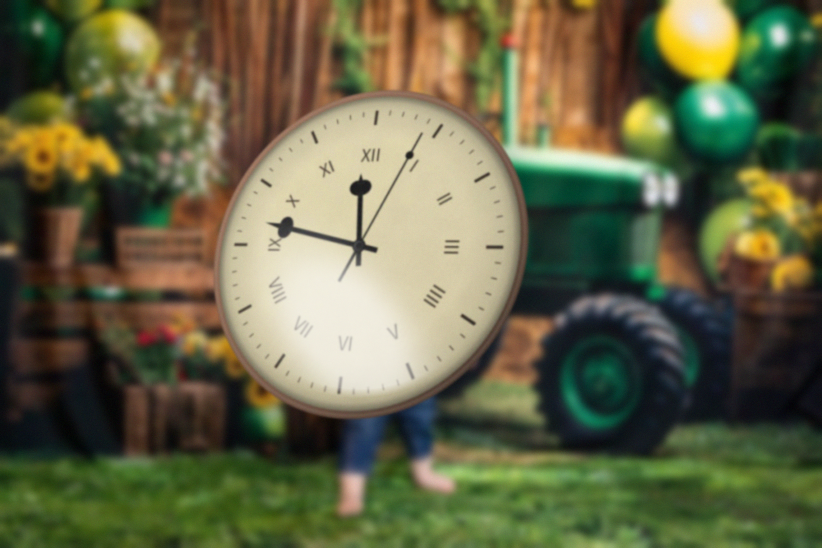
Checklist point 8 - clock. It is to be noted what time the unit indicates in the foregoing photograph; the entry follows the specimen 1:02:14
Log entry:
11:47:04
